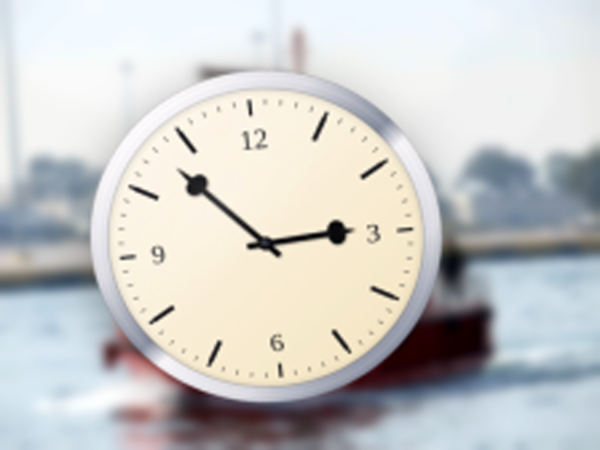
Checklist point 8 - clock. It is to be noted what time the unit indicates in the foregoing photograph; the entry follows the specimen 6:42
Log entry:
2:53
